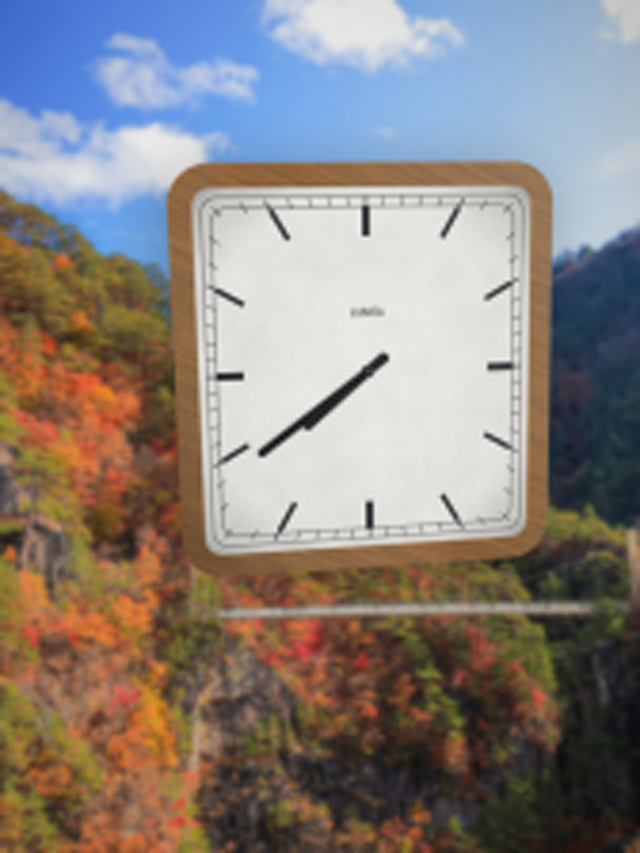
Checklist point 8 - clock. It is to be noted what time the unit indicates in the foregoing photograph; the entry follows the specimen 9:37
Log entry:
7:39
